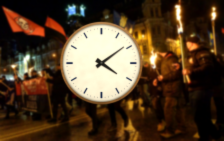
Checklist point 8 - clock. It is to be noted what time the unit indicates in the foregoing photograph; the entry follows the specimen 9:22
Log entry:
4:09
